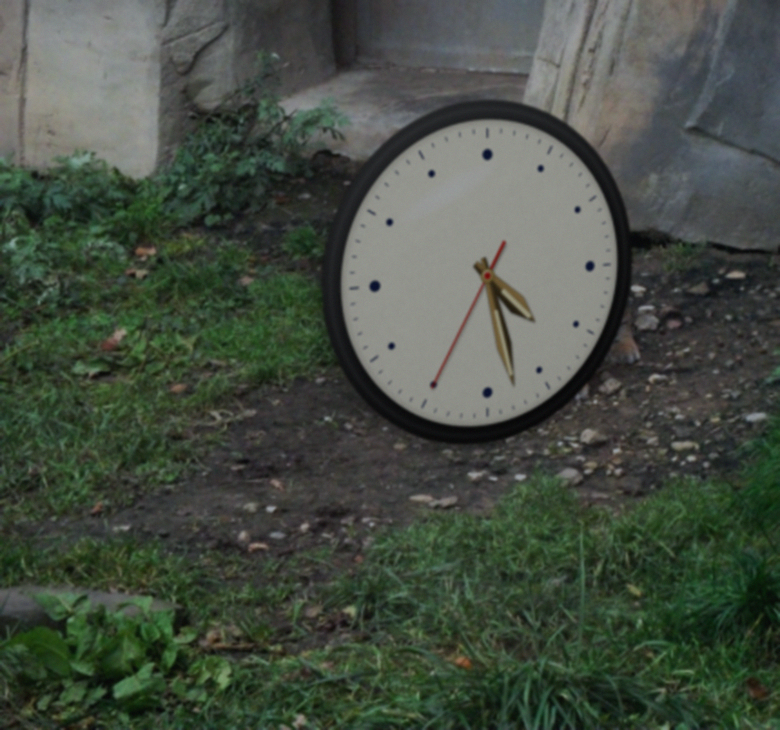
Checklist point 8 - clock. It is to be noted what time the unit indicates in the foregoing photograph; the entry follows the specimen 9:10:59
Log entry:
4:27:35
